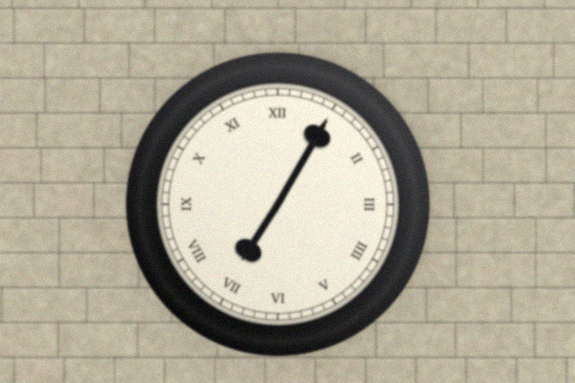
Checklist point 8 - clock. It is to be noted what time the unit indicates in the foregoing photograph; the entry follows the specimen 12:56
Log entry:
7:05
